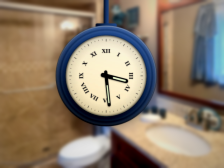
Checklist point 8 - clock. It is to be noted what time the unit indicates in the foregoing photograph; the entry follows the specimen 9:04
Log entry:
3:29
